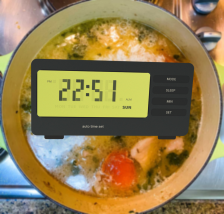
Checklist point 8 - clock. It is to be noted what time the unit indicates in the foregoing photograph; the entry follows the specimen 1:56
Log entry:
22:51
